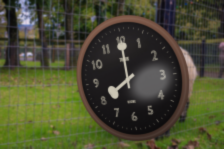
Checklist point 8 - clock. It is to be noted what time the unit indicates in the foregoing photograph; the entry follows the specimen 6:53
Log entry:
8:00
